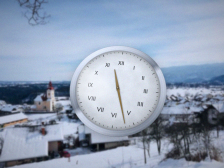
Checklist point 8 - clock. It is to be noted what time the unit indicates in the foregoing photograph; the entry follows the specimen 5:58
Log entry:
11:27
